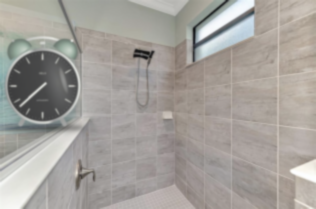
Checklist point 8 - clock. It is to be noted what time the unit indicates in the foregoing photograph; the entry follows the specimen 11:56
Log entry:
7:38
